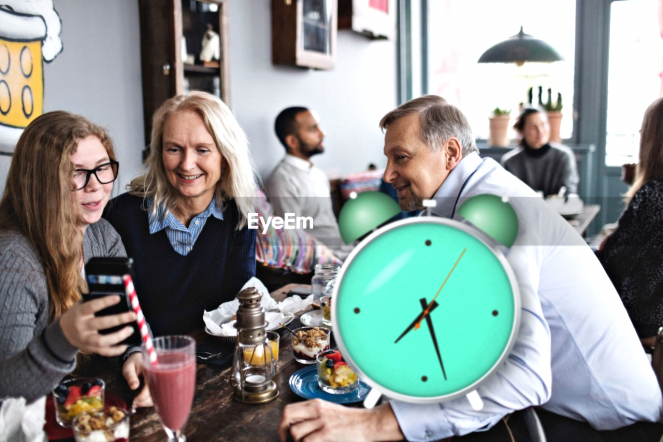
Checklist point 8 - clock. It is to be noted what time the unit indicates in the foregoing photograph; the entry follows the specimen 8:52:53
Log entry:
7:27:05
